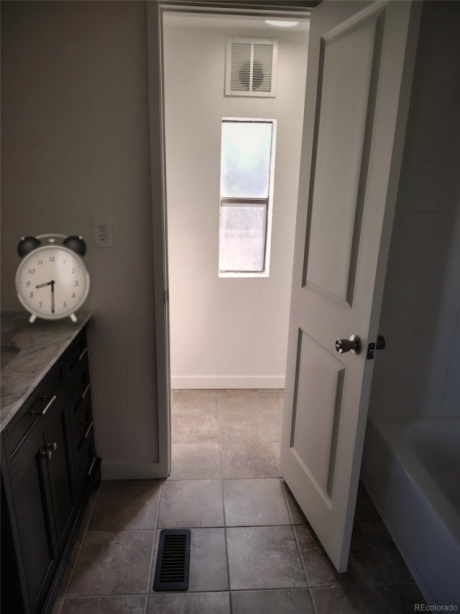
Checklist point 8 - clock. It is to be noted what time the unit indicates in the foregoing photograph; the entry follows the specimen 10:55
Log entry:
8:30
